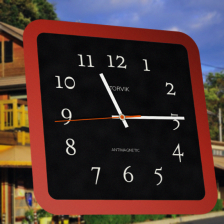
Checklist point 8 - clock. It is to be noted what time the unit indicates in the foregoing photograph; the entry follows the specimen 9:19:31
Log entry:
11:14:44
